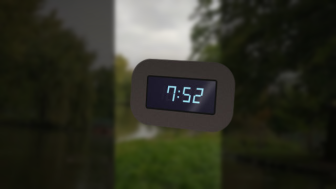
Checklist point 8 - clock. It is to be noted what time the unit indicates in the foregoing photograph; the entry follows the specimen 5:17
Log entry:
7:52
